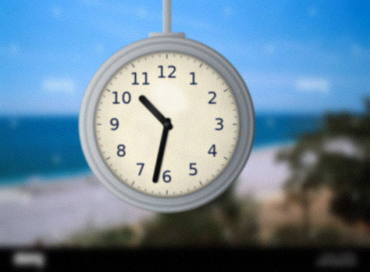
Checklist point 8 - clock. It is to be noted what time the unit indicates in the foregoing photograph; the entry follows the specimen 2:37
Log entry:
10:32
